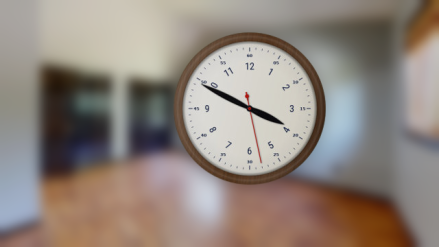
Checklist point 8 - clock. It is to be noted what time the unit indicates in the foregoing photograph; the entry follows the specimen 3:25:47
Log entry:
3:49:28
